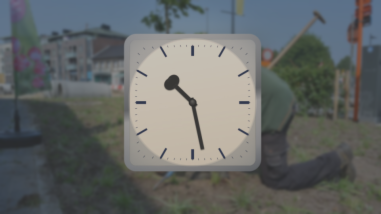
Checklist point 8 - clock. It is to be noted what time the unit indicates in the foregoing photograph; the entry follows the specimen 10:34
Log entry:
10:28
